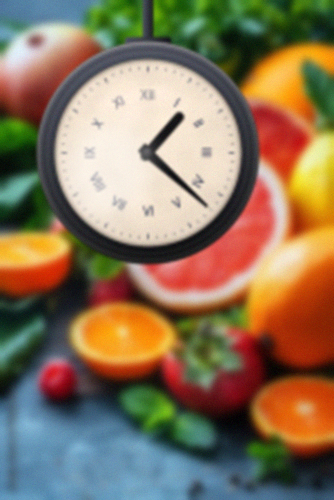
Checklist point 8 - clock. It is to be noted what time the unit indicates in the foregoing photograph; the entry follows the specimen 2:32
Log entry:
1:22
